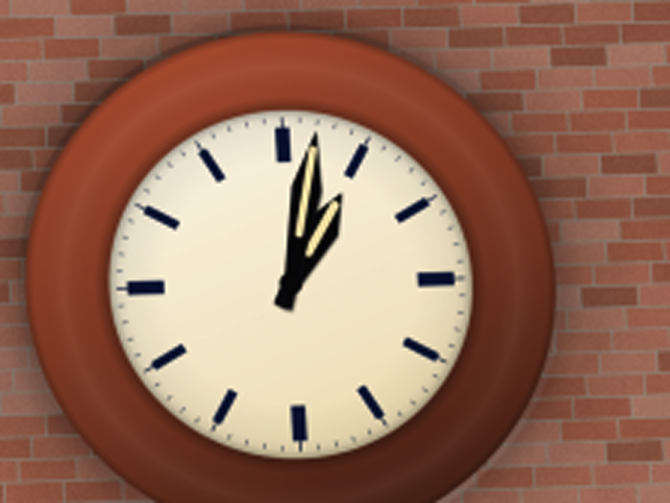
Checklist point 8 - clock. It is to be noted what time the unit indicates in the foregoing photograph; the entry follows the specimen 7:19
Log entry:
1:02
